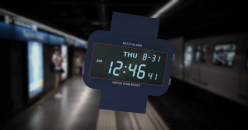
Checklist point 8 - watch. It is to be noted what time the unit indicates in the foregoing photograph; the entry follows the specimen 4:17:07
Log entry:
12:46:41
